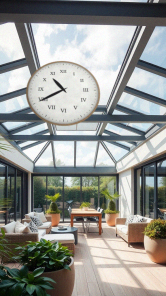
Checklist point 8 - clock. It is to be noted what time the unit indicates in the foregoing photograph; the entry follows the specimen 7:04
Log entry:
10:40
